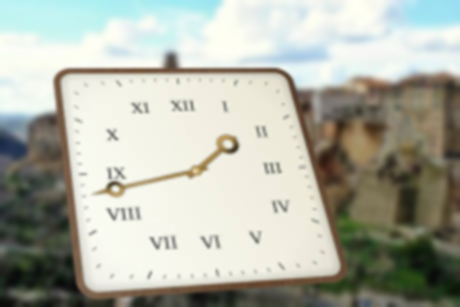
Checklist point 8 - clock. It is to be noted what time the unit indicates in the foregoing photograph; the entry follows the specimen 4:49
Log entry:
1:43
